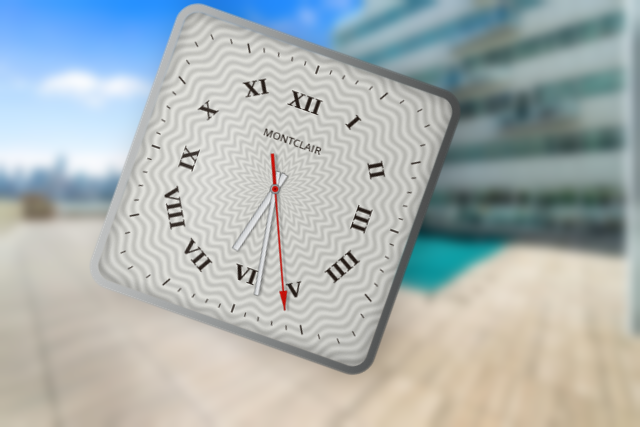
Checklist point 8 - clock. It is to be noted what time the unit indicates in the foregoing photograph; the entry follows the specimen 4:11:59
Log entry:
6:28:26
